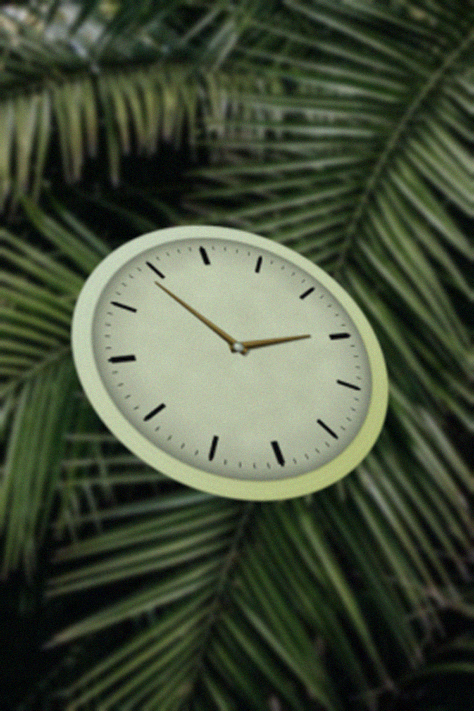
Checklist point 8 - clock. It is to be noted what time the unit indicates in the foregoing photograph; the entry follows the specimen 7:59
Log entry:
2:54
